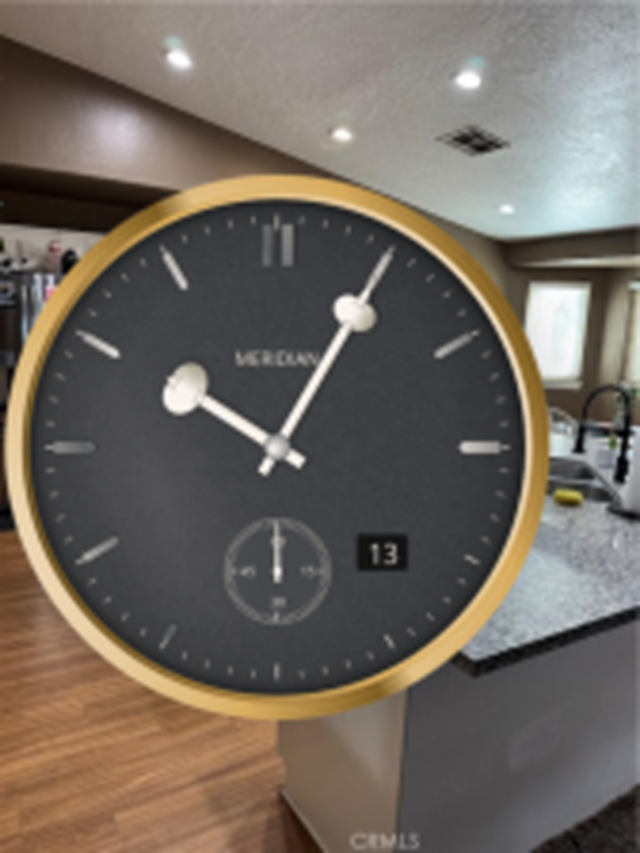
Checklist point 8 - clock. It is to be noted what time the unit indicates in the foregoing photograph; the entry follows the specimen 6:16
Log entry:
10:05
